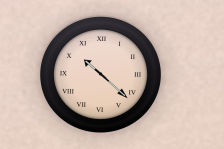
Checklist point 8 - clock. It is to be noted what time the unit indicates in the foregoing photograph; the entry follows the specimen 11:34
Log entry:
10:22
